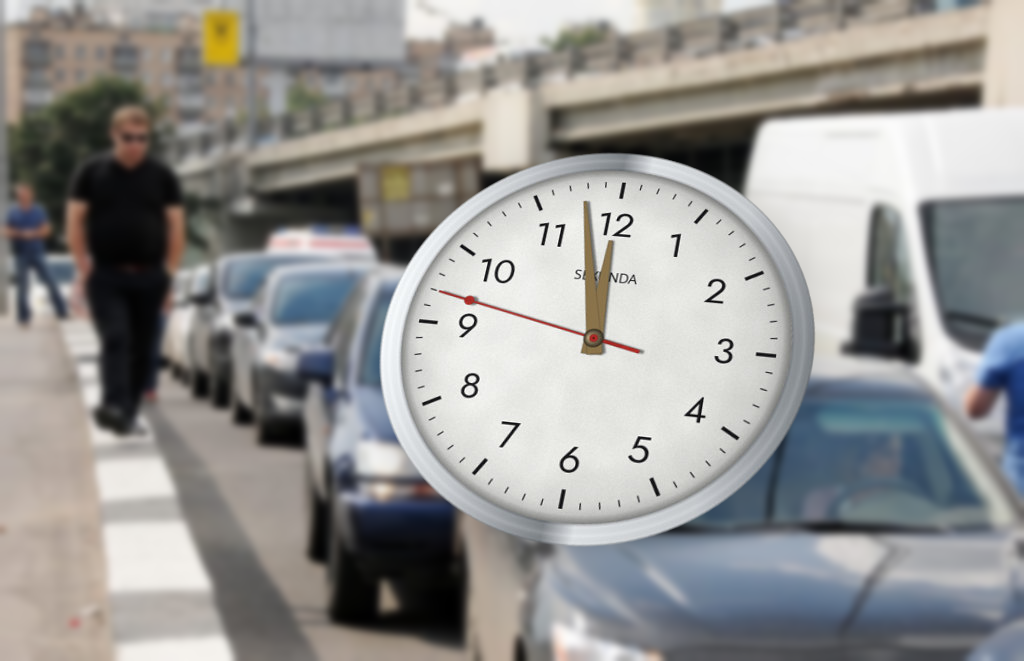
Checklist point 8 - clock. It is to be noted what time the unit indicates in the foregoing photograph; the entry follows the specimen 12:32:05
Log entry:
11:57:47
